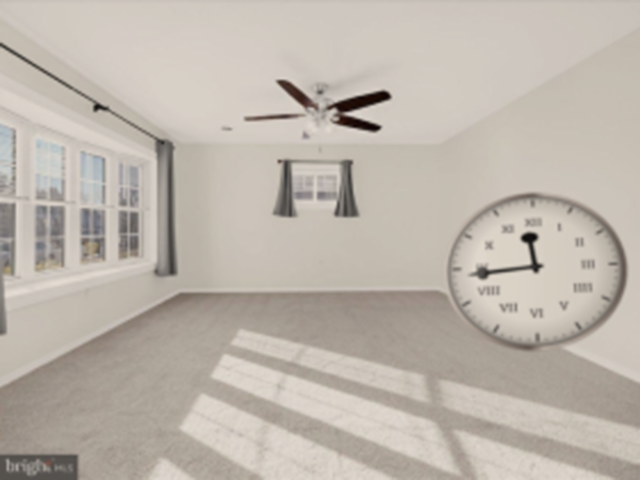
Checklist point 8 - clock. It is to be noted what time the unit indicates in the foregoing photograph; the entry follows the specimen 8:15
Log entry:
11:44
